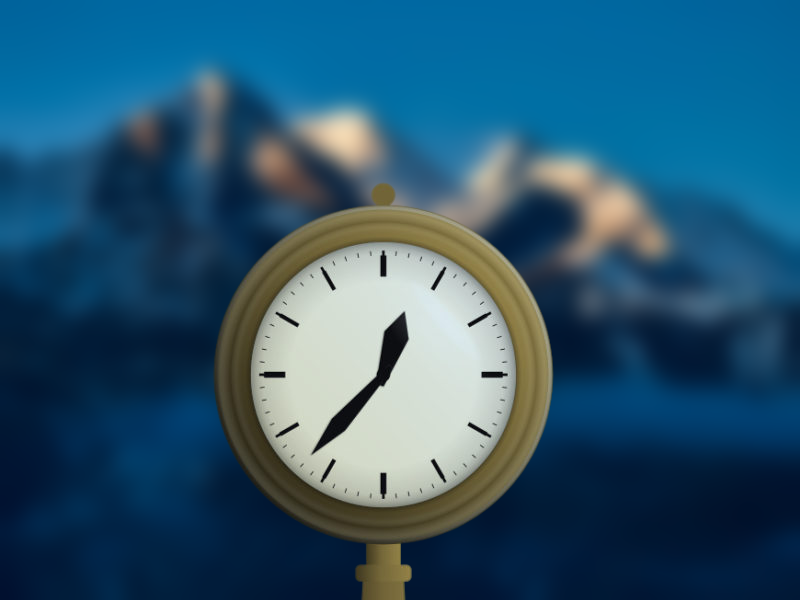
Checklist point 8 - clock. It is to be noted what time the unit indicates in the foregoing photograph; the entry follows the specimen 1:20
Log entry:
12:37
